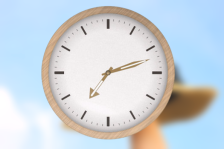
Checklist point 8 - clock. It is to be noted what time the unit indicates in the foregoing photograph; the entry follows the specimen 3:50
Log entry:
7:12
